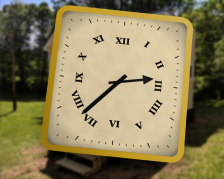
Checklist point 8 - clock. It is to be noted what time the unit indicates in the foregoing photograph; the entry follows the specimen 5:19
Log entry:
2:37
